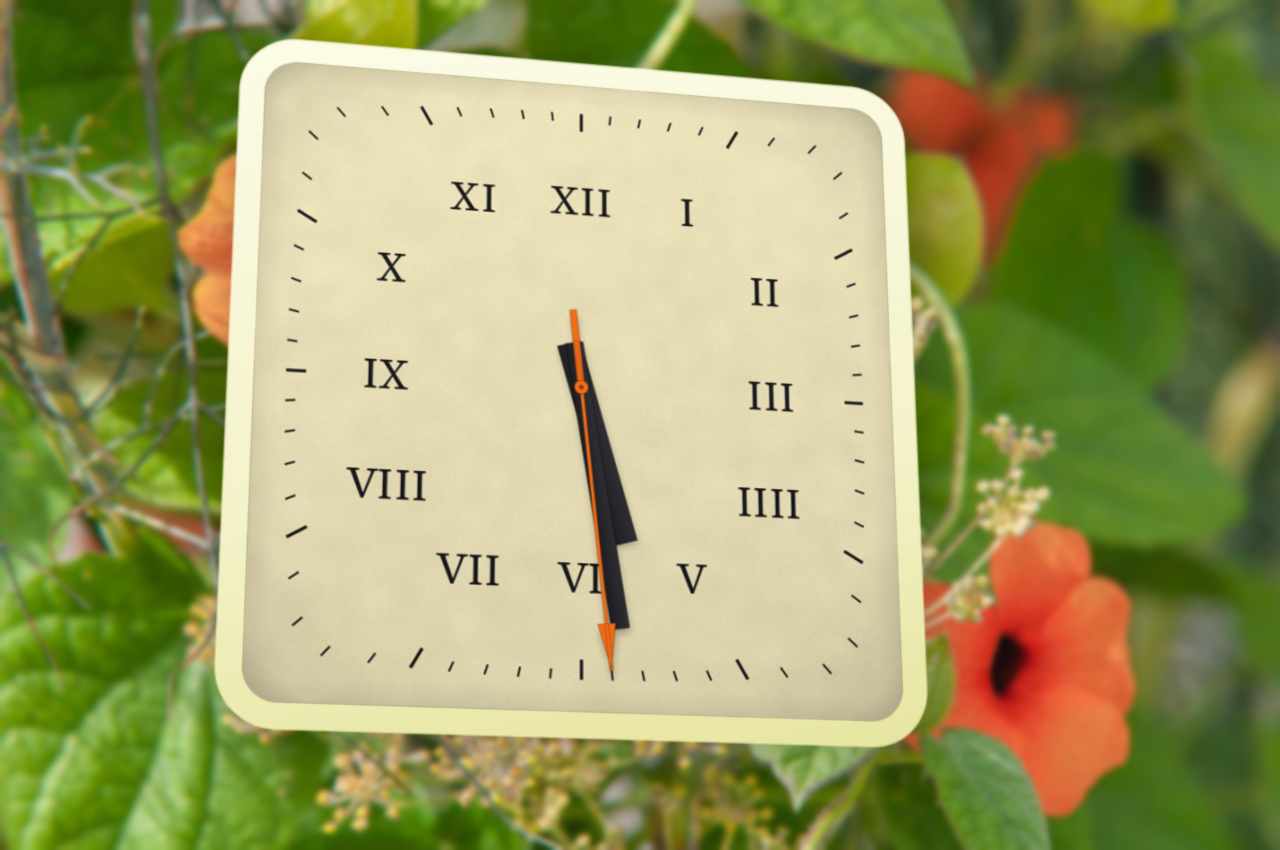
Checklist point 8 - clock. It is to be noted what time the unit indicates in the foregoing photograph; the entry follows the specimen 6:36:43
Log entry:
5:28:29
